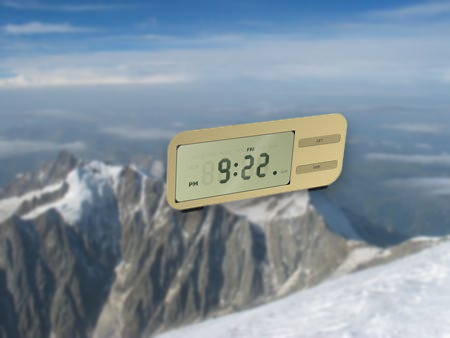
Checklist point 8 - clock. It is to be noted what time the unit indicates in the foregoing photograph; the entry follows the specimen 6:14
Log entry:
9:22
